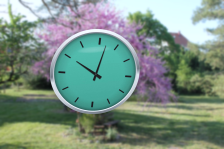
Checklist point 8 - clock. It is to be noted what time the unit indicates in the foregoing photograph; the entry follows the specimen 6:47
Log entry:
10:02
